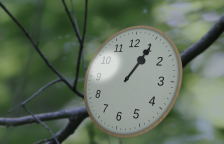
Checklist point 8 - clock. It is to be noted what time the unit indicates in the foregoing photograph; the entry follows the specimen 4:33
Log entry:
1:05
